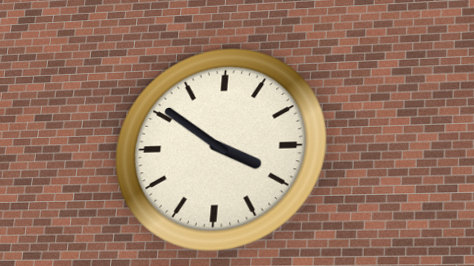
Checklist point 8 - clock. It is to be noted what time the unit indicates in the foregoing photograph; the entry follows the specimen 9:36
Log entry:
3:51
